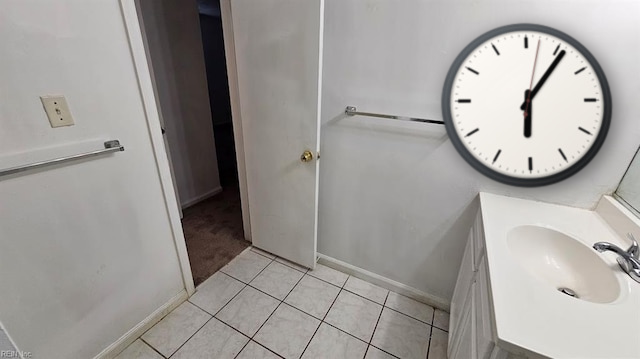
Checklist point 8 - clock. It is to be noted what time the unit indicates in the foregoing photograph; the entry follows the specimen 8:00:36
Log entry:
6:06:02
